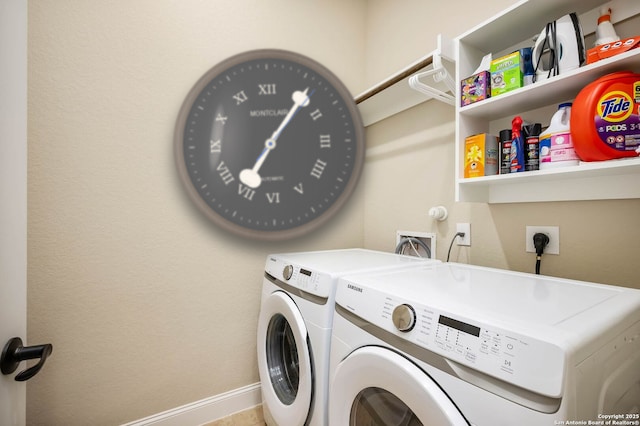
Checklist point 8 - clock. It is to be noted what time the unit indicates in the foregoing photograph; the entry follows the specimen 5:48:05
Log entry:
7:06:07
